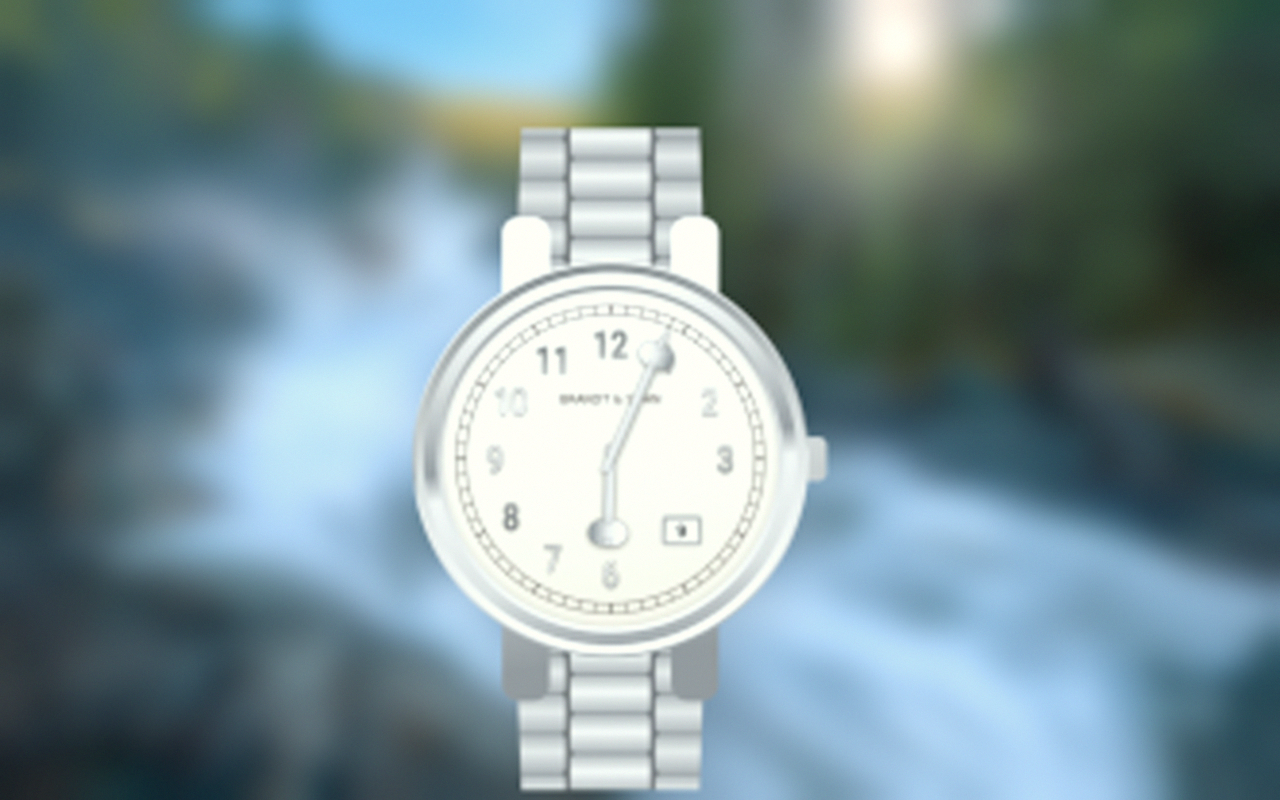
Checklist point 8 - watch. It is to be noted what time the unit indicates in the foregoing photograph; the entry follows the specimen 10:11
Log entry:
6:04
